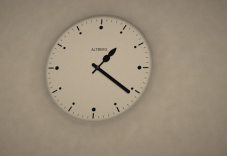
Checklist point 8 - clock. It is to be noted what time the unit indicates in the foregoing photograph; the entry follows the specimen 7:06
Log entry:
1:21
